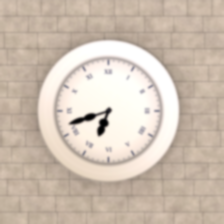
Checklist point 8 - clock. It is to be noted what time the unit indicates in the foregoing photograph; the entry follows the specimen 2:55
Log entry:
6:42
